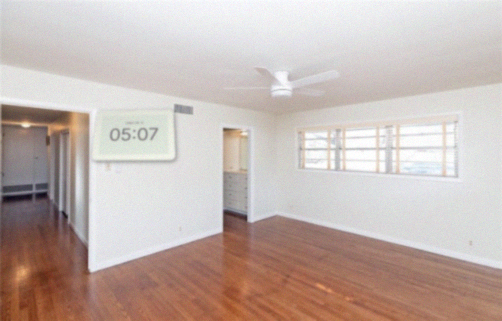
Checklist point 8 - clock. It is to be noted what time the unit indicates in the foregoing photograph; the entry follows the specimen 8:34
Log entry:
5:07
